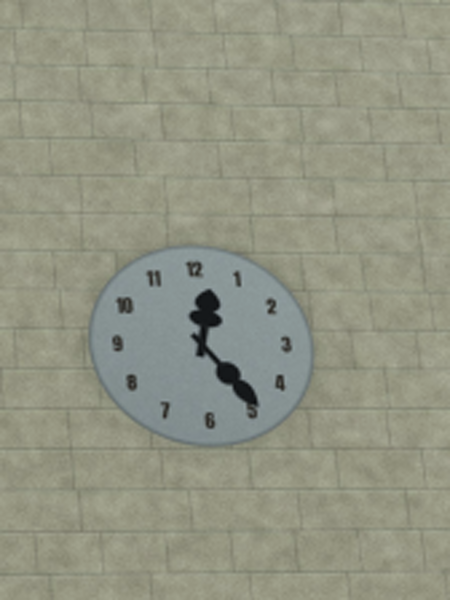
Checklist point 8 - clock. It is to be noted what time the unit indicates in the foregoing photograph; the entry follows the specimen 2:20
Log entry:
12:24
